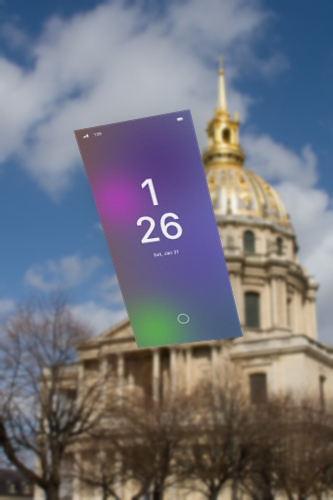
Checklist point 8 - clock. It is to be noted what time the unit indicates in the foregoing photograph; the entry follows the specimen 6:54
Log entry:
1:26
